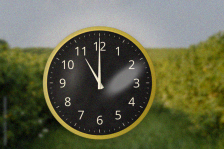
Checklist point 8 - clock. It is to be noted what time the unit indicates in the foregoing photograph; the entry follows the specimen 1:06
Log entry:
11:00
